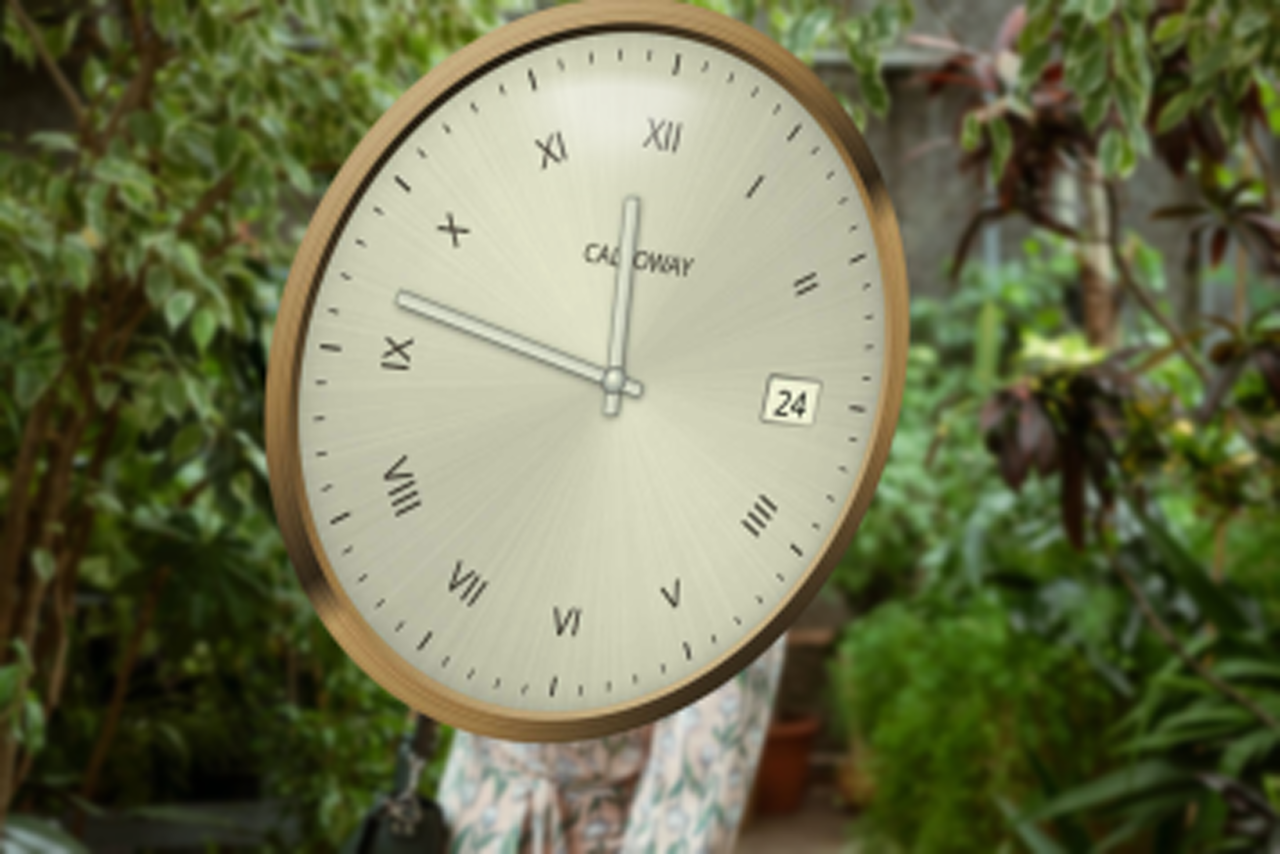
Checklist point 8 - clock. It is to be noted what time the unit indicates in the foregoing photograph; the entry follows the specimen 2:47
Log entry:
11:47
